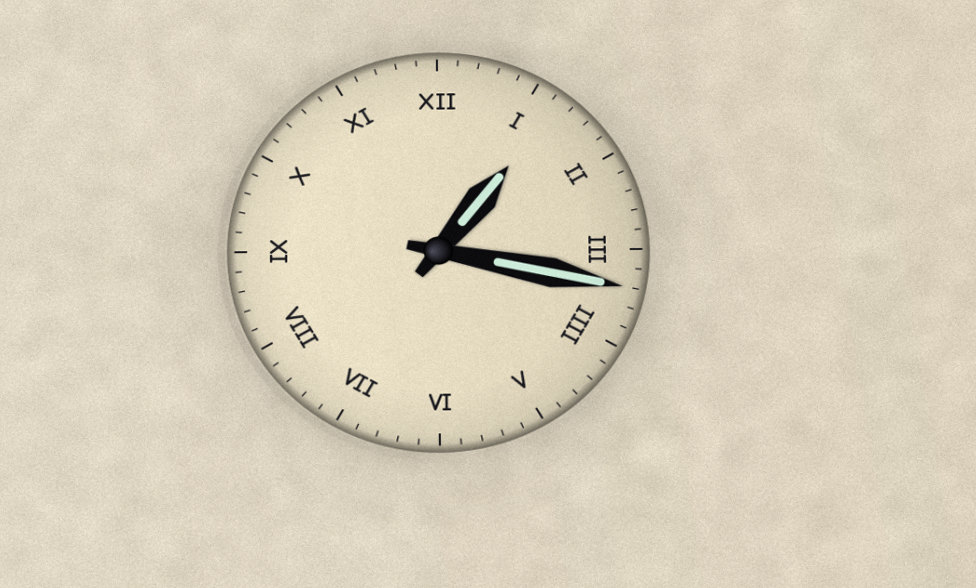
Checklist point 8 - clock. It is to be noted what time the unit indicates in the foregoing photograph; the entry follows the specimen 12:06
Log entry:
1:17
